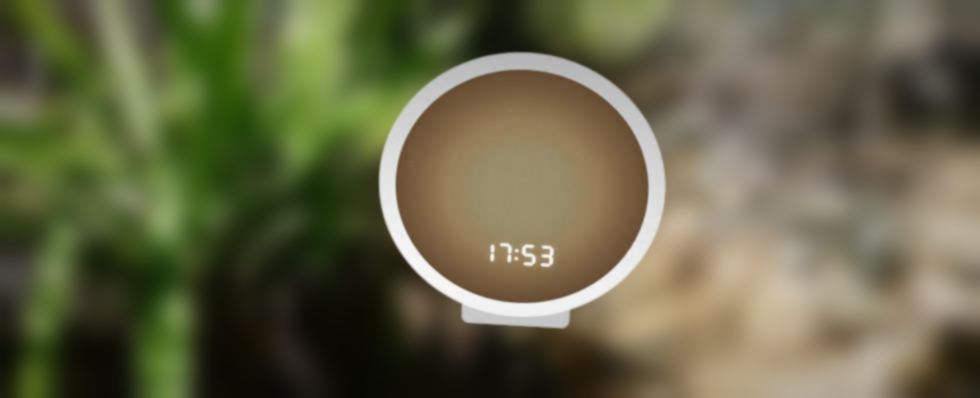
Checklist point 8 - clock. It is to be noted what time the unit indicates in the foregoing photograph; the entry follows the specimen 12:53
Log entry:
17:53
